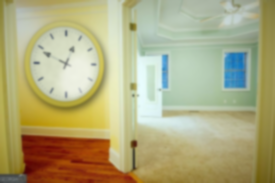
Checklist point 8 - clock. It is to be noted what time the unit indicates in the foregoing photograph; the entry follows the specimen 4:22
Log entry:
12:49
